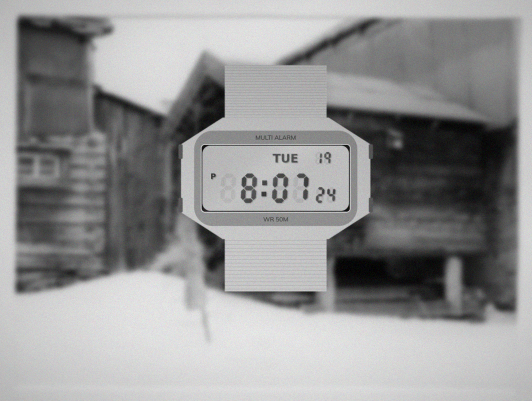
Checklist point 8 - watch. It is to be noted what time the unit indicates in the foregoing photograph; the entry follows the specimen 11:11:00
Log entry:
8:07:24
